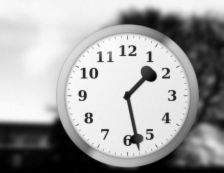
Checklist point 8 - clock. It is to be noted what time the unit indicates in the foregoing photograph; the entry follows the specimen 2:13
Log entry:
1:28
